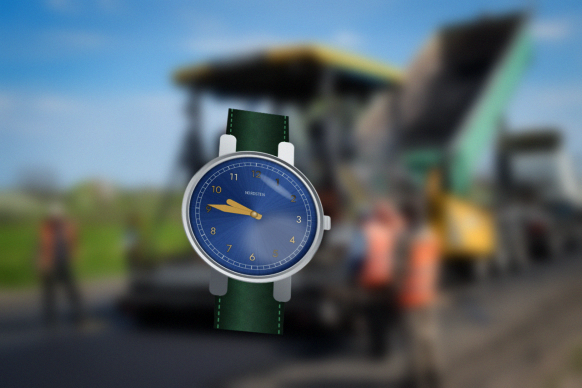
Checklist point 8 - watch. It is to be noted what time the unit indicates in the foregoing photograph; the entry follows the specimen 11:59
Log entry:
9:46
